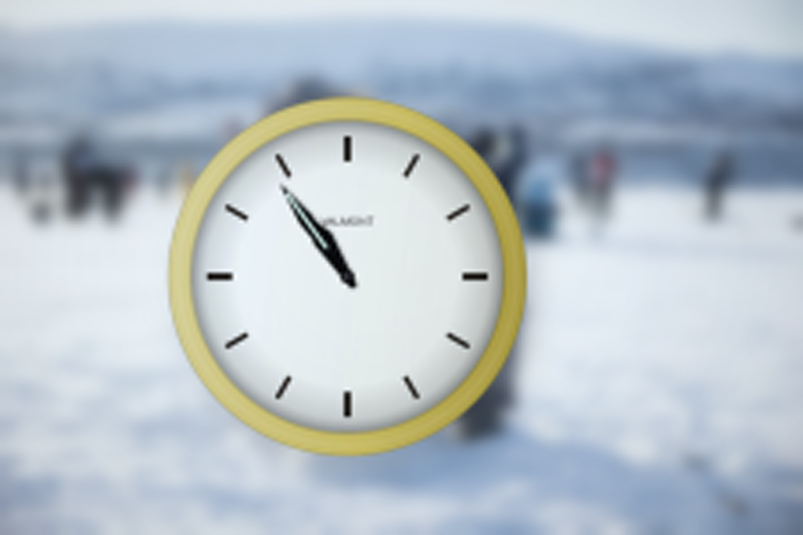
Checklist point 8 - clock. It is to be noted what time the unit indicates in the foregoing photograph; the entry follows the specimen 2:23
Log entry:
10:54
